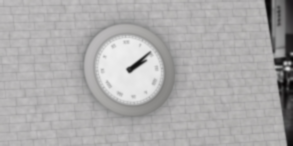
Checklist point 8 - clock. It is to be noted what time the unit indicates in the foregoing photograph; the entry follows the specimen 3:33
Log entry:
2:09
